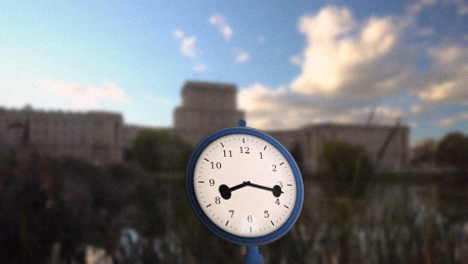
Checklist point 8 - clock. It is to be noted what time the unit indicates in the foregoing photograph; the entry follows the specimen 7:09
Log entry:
8:17
